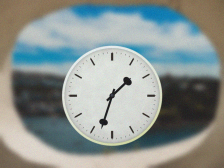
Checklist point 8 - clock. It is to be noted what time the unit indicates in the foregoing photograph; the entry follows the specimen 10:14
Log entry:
1:33
